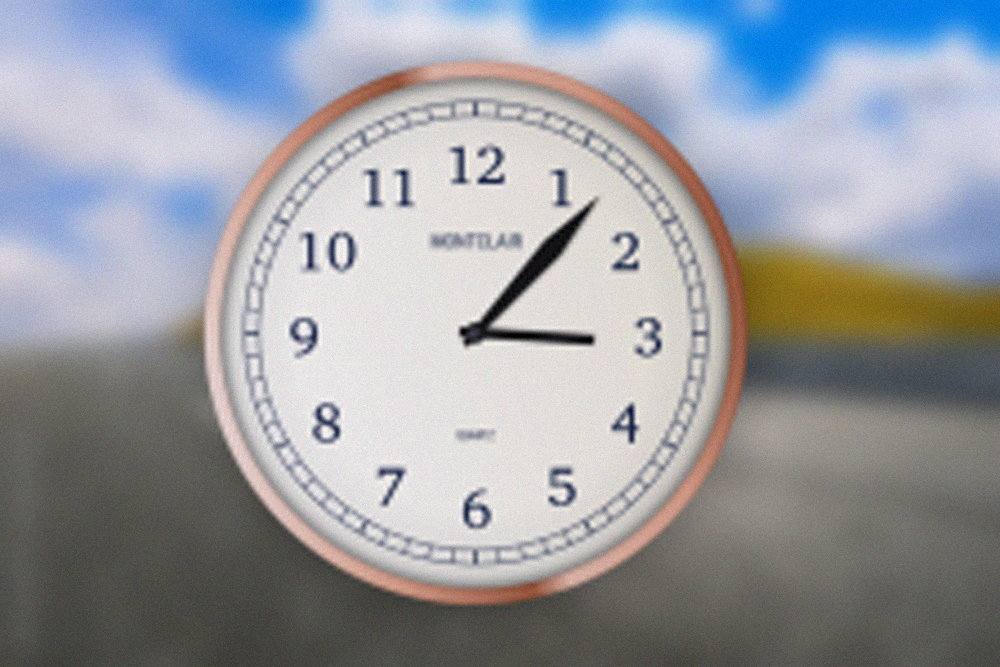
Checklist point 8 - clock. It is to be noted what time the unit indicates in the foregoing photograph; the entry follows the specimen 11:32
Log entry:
3:07
